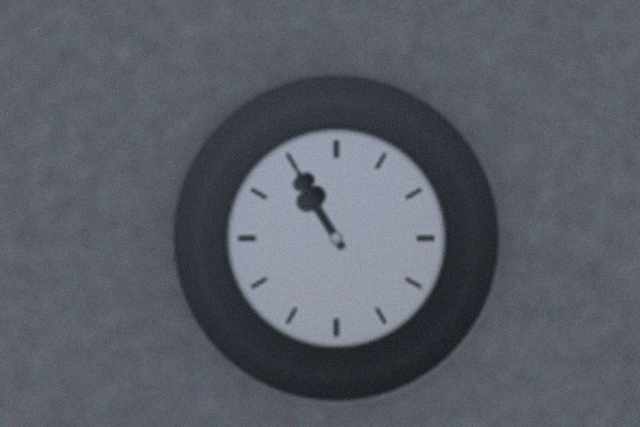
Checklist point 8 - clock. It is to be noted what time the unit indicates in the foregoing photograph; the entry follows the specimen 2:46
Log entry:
10:55
